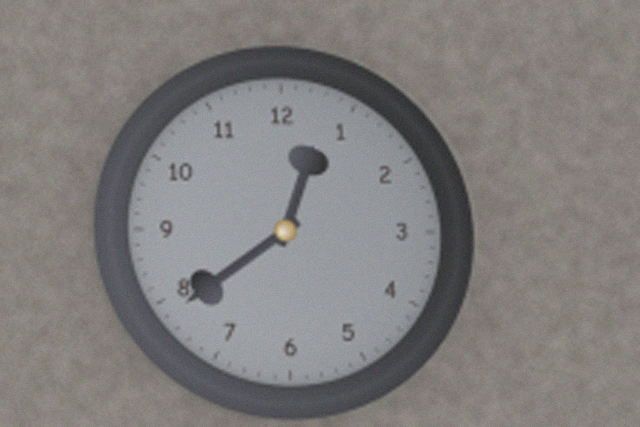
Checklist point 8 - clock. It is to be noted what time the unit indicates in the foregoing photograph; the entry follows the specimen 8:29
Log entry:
12:39
